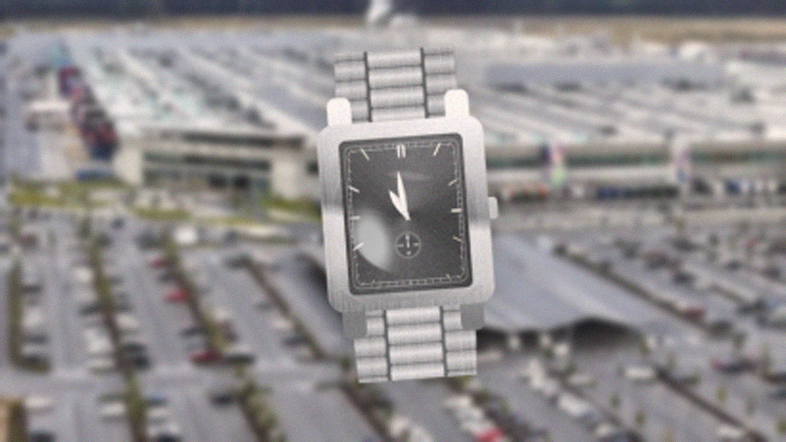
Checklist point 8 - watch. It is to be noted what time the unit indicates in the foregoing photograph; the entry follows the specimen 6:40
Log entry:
10:59
